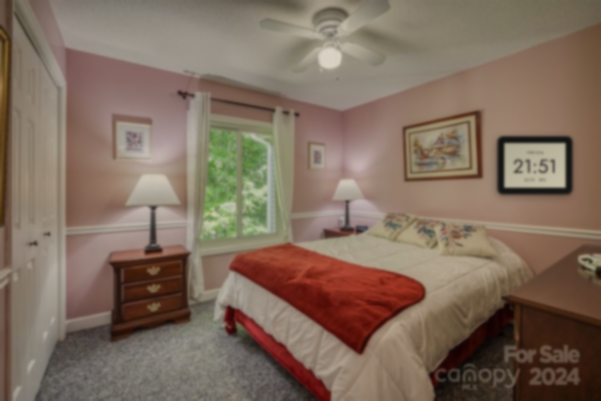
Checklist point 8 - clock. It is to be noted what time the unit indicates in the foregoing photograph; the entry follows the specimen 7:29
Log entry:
21:51
